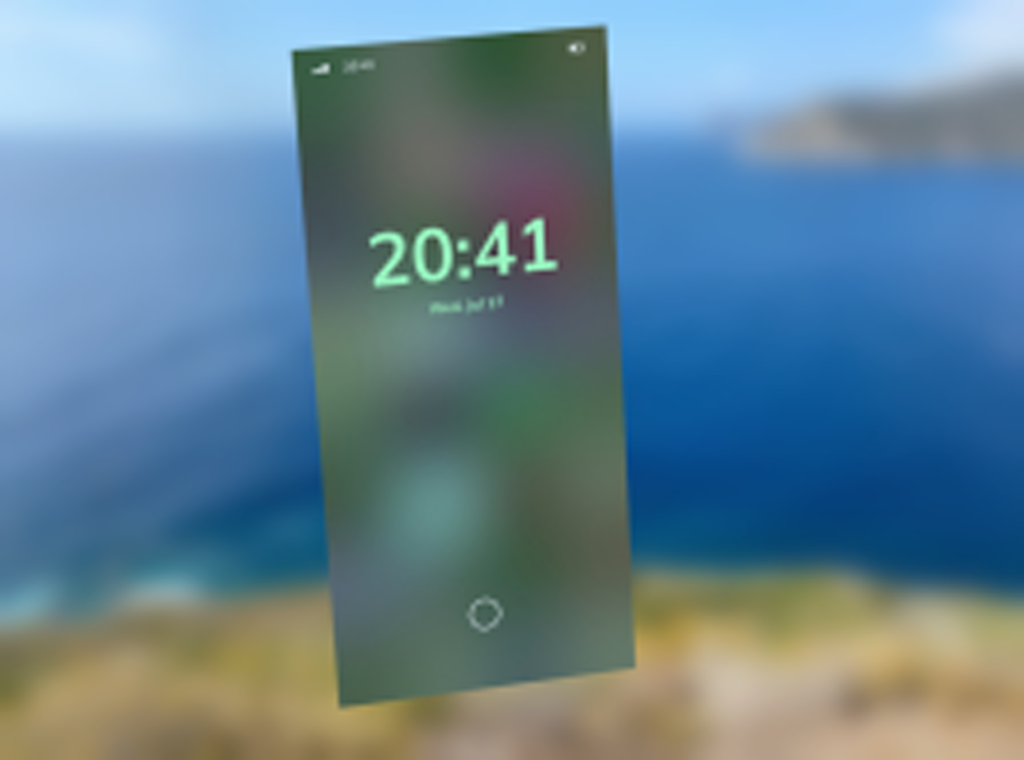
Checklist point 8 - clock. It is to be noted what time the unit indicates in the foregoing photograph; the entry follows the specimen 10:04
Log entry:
20:41
